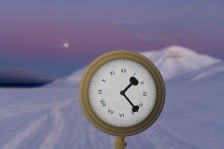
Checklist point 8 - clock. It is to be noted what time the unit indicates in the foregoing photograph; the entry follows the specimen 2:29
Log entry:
1:23
